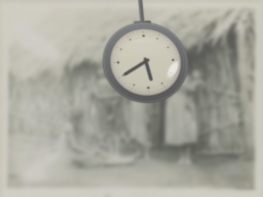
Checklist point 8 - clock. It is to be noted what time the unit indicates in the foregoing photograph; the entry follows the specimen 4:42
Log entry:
5:40
